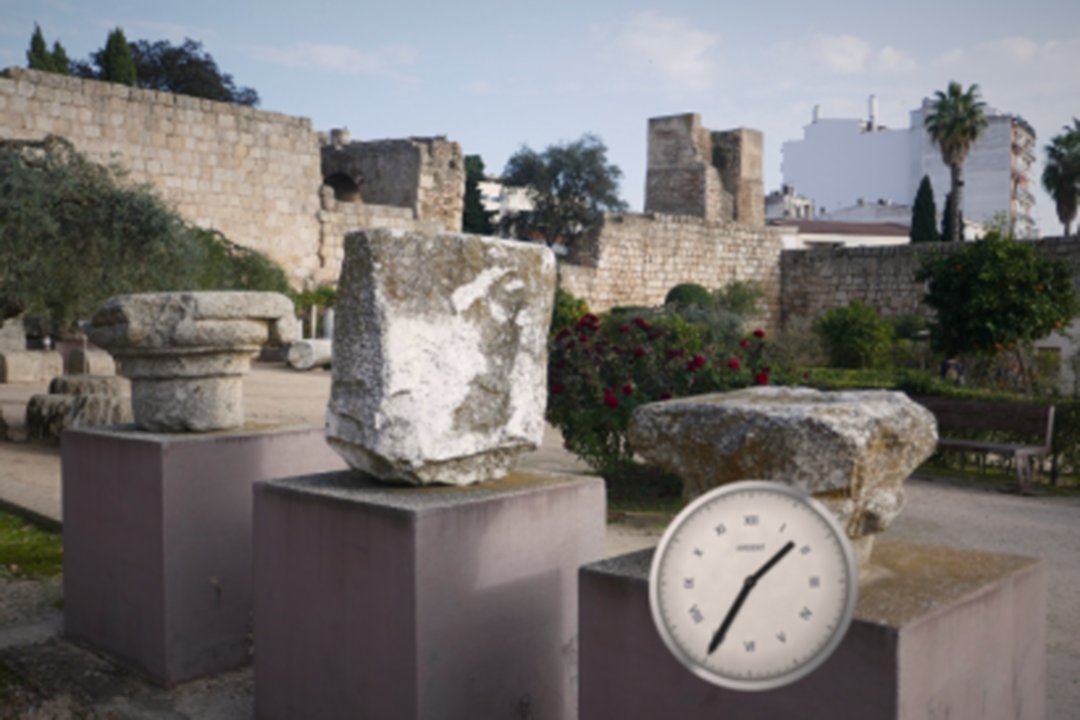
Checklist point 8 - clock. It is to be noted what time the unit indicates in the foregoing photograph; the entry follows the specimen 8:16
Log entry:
1:35
